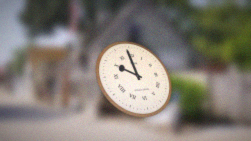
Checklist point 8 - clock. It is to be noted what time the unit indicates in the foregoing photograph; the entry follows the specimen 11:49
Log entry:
9:59
